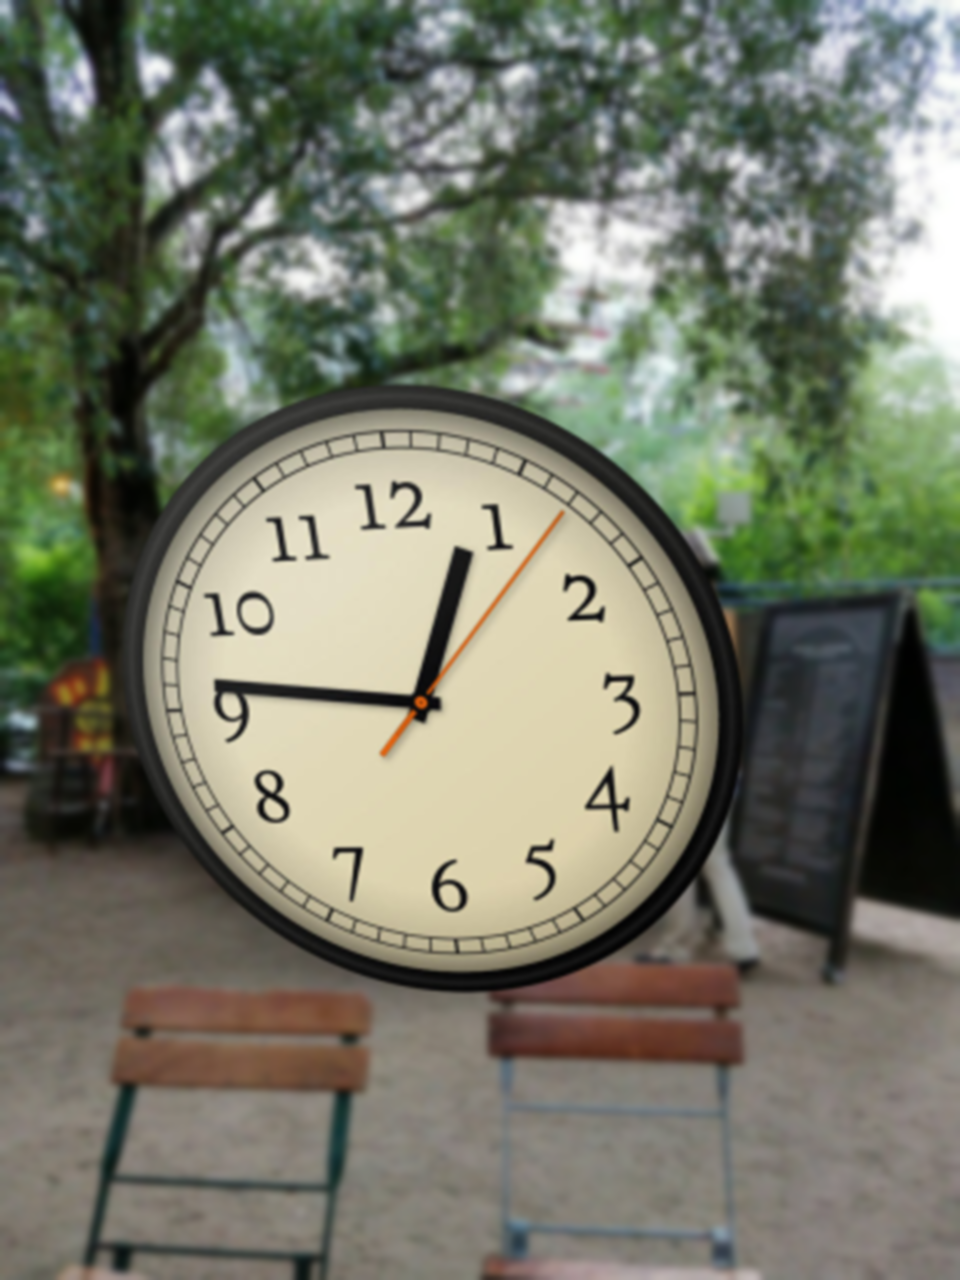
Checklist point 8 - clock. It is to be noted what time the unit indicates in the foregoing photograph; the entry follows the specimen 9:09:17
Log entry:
12:46:07
